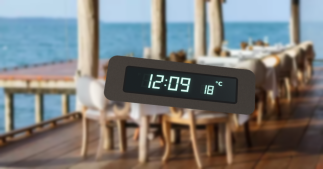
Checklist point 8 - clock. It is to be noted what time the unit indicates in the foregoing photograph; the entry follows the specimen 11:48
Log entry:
12:09
